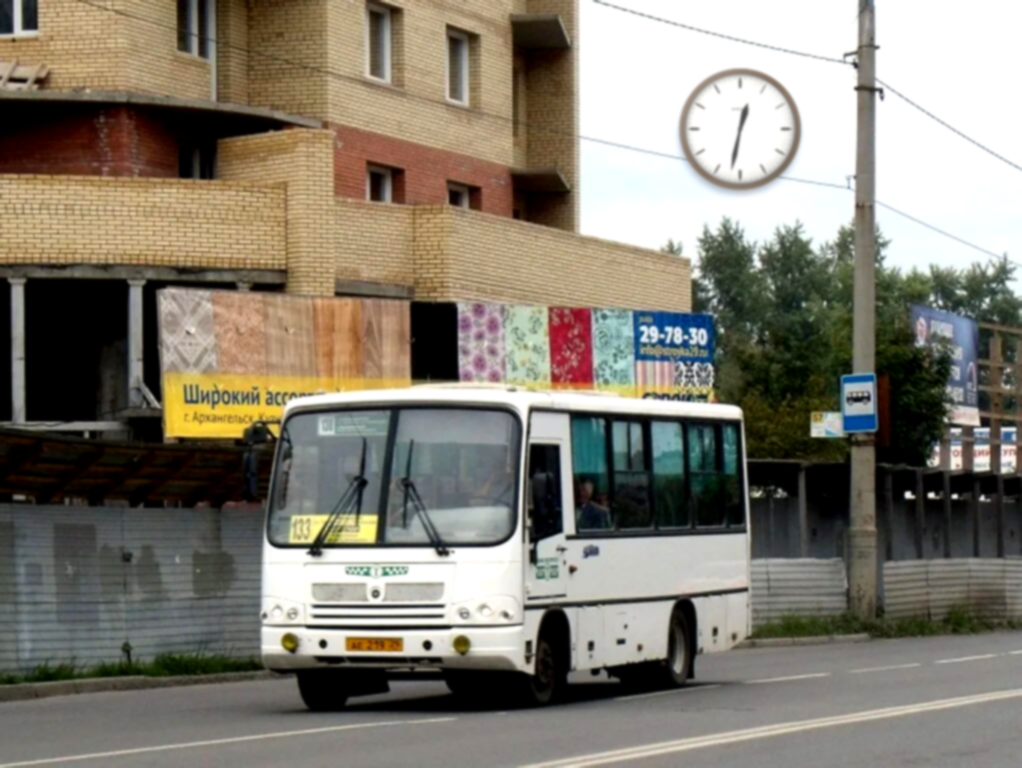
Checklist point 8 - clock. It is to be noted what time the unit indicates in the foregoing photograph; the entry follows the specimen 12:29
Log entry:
12:32
